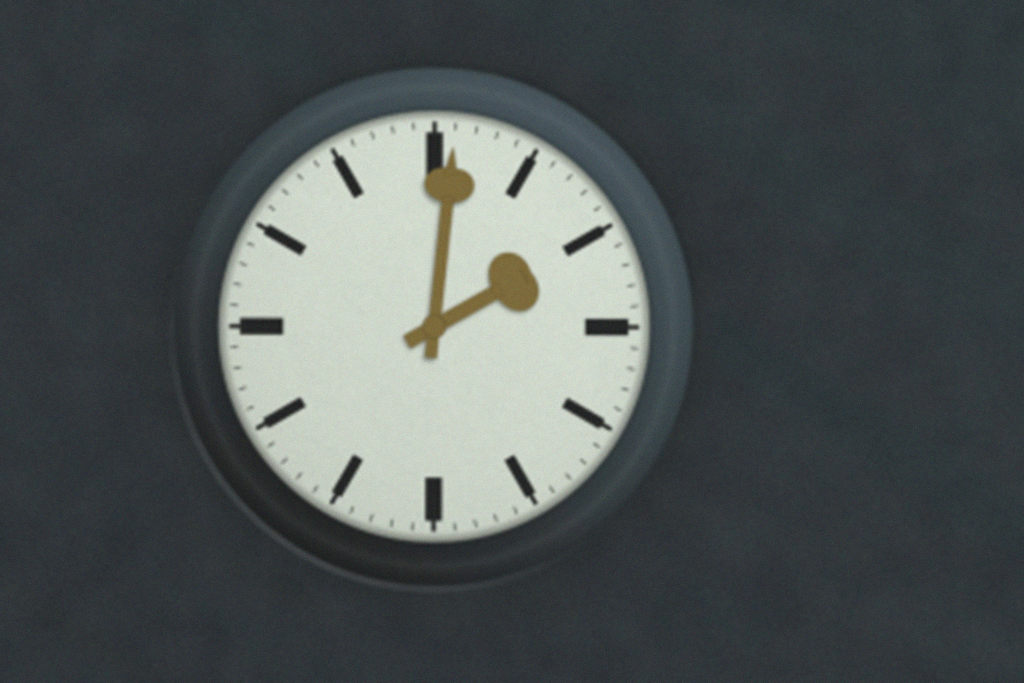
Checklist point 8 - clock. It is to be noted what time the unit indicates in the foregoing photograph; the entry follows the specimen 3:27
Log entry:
2:01
